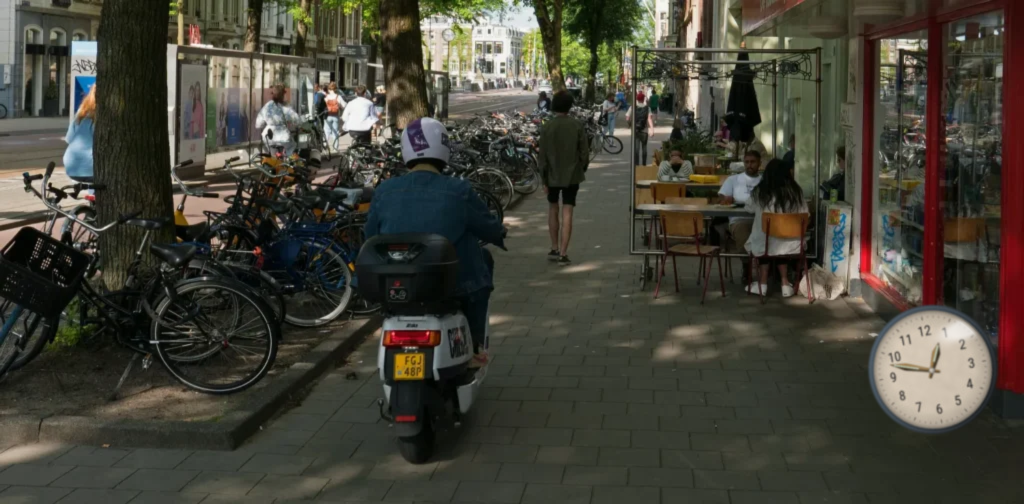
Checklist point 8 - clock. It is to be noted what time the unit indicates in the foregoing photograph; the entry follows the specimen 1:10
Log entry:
12:48
